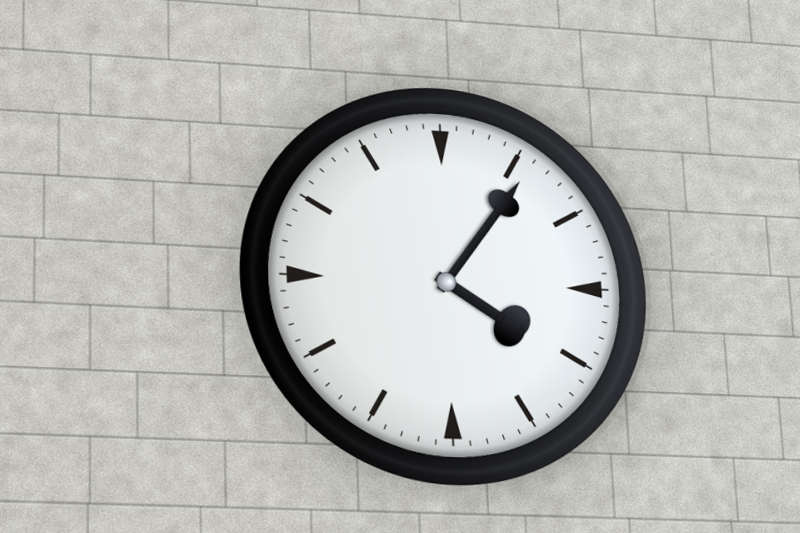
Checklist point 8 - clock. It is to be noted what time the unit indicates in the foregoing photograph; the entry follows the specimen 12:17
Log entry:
4:06
